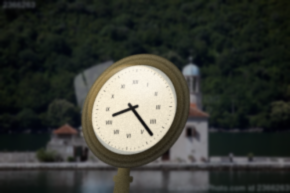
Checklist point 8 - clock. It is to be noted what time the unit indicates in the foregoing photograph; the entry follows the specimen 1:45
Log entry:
8:23
